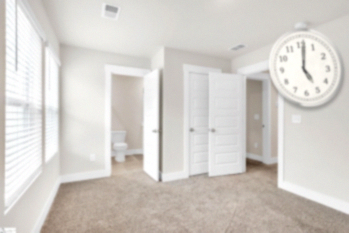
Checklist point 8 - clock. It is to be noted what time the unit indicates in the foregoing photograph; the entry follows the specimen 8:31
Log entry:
5:01
